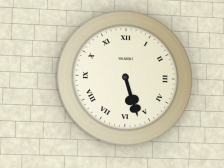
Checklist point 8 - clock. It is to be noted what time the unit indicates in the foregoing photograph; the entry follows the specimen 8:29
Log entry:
5:27
